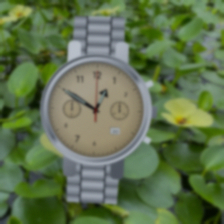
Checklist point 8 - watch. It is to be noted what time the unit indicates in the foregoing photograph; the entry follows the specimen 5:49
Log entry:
12:50
